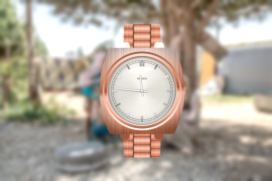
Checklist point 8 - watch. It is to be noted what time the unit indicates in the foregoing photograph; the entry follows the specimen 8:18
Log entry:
11:46
